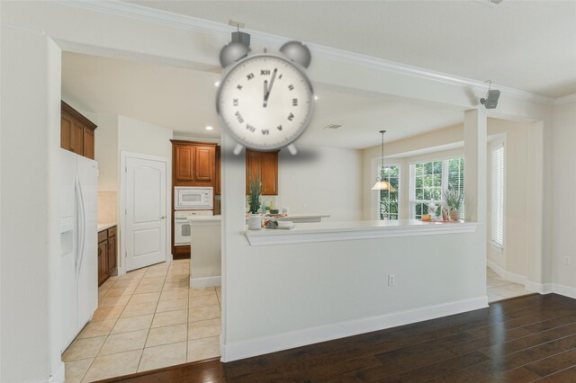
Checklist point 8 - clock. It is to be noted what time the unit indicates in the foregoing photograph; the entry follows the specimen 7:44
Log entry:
12:03
